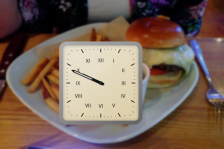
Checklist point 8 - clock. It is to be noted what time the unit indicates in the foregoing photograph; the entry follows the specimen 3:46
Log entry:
9:49
